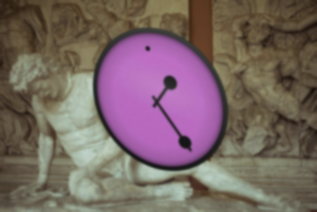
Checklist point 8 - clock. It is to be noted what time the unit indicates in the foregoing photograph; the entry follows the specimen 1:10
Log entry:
1:25
